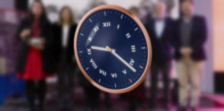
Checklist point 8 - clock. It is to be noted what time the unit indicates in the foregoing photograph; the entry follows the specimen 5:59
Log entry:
9:22
